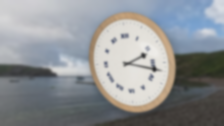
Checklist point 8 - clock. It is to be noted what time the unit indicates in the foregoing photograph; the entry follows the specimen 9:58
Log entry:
2:17
